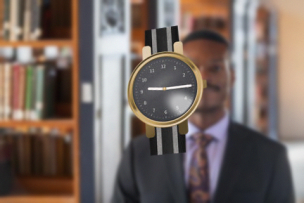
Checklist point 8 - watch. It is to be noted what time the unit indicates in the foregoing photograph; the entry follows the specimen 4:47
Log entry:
9:15
